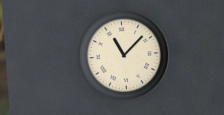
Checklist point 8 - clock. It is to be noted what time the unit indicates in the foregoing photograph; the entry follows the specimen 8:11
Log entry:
11:08
